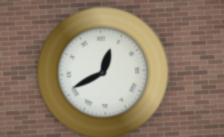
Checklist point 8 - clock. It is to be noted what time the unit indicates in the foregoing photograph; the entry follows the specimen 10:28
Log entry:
12:41
